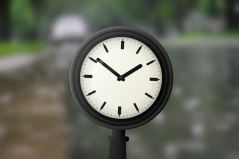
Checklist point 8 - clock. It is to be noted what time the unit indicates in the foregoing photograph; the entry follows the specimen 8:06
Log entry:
1:51
